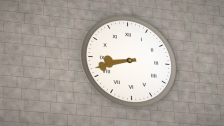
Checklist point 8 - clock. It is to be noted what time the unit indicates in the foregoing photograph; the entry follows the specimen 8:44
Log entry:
8:42
